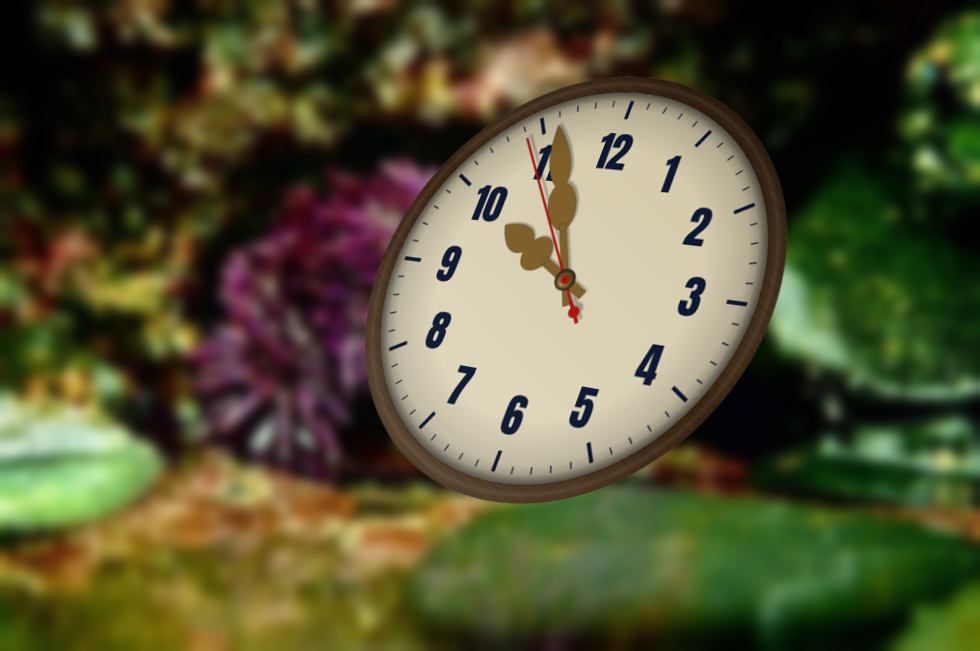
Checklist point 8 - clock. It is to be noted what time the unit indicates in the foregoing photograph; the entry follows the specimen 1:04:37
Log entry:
9:55:54
